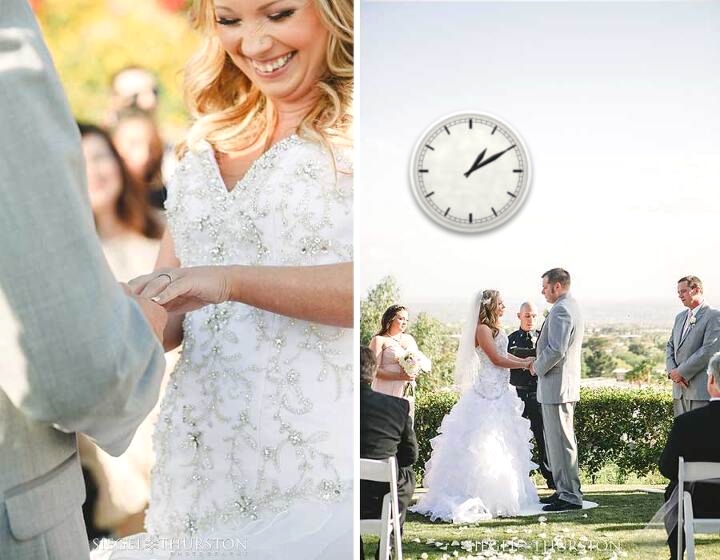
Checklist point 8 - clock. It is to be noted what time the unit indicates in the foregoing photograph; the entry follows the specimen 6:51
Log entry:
1:10
